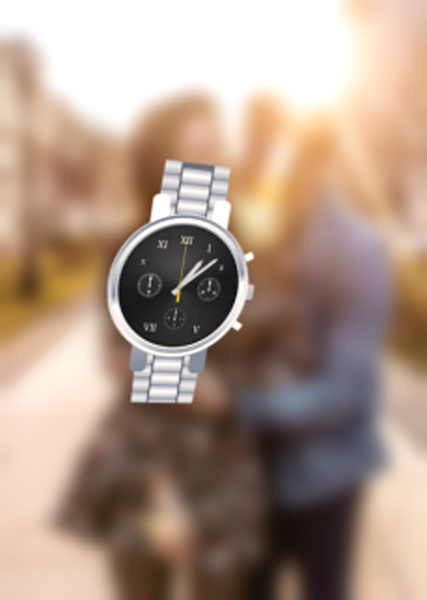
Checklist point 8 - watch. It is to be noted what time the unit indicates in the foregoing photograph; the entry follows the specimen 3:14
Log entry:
1:08
